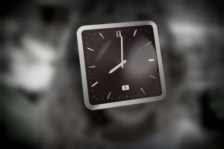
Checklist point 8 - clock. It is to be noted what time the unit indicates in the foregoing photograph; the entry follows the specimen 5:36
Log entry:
8:01
